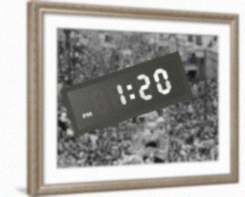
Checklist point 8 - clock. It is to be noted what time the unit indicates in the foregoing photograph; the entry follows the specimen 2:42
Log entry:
1:20
